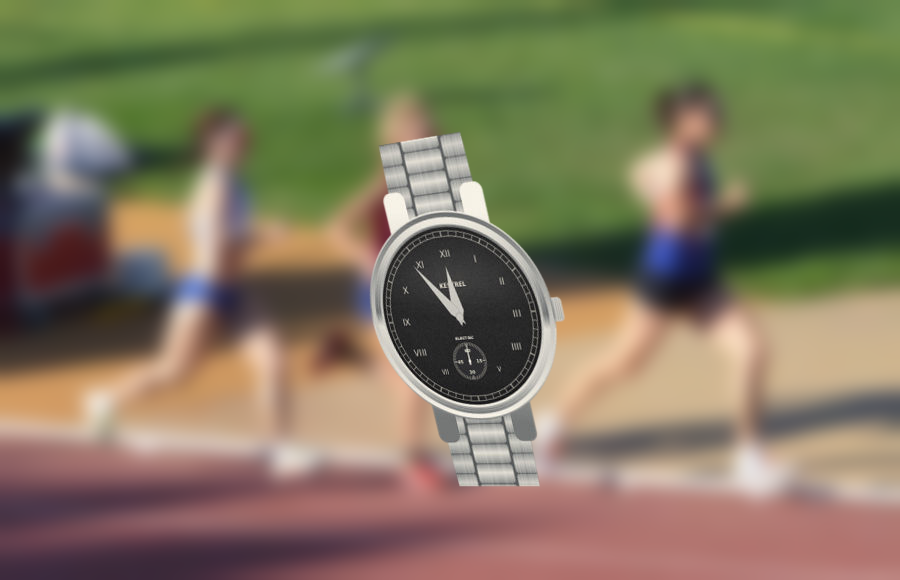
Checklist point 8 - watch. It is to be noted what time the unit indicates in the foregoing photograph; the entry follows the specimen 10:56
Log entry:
11:54
